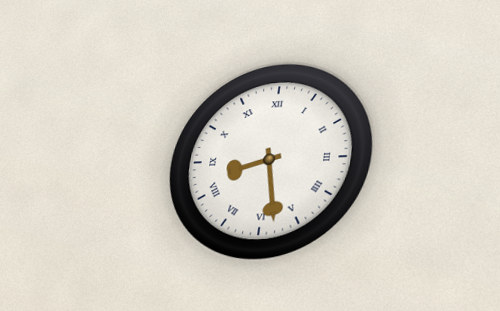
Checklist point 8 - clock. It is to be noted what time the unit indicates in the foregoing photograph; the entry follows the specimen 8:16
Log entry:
8:28
